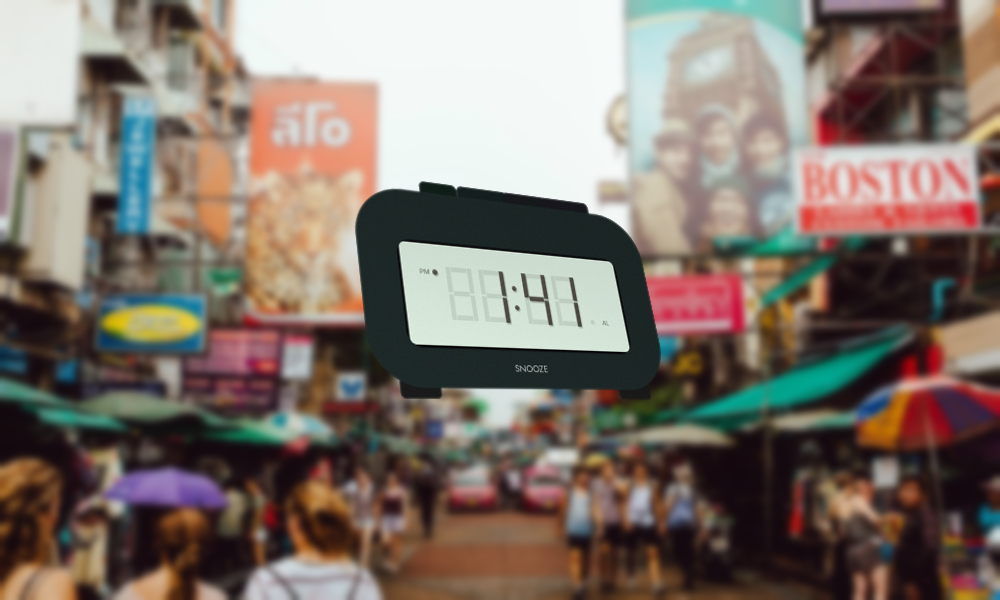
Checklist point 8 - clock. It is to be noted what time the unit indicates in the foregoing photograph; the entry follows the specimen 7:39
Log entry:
1:41
